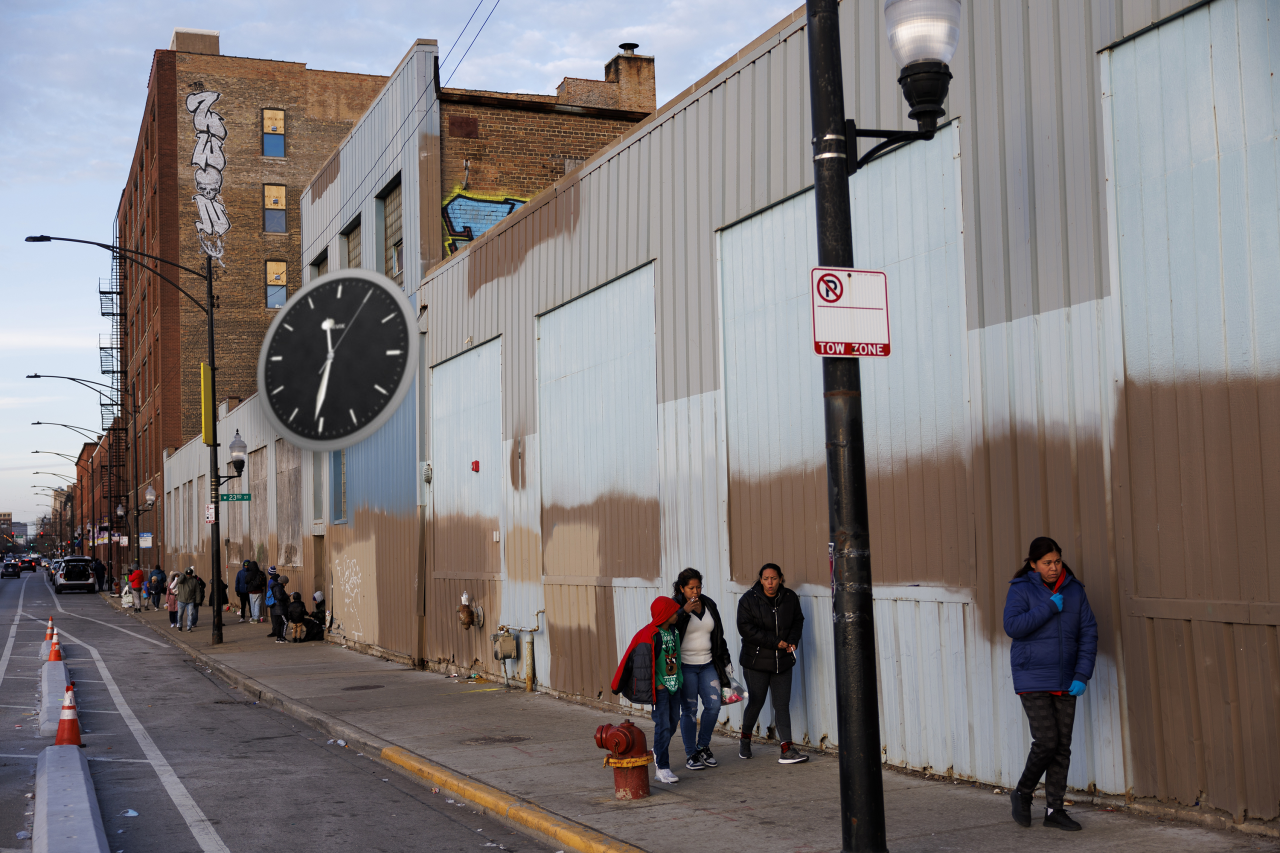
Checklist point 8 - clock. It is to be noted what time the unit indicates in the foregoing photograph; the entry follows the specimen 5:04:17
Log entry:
11:31:05
